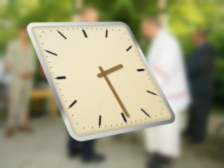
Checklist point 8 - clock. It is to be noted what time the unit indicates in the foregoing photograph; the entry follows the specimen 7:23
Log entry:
2:29
